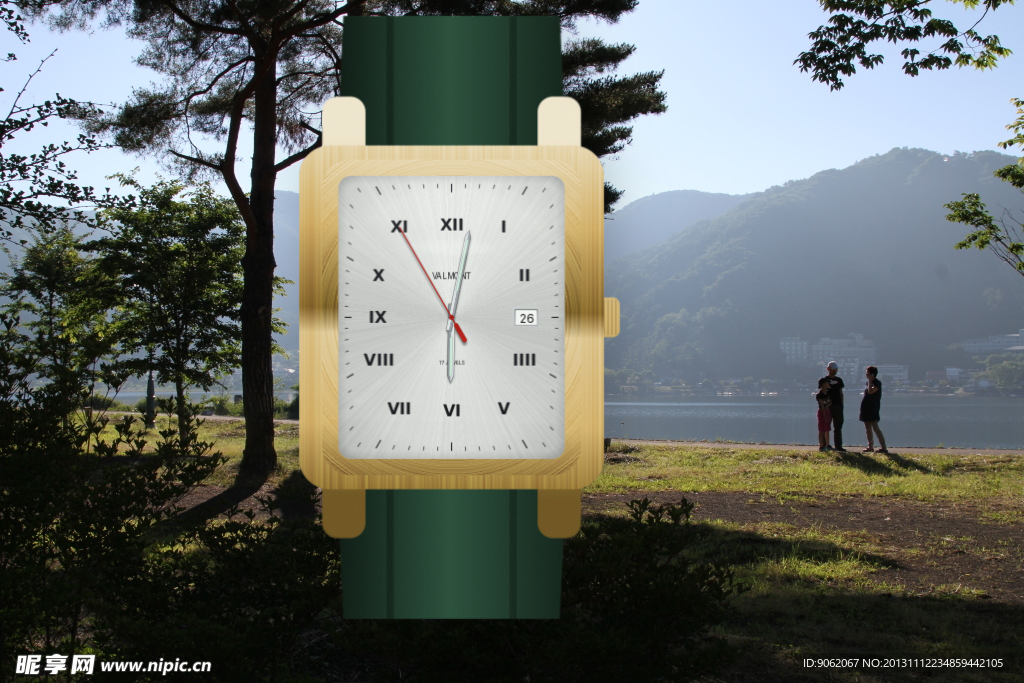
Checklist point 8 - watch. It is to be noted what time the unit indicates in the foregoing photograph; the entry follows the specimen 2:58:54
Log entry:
6:01:55
